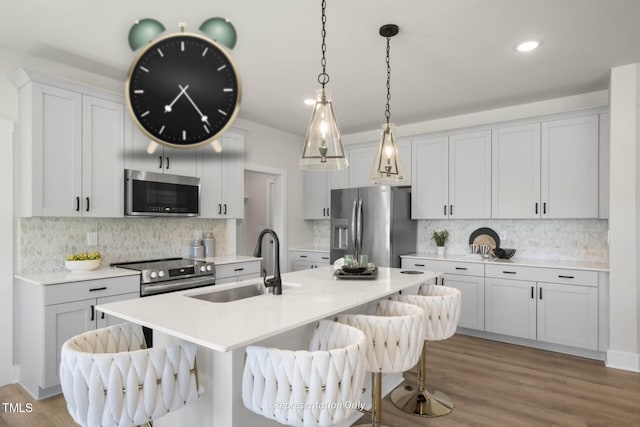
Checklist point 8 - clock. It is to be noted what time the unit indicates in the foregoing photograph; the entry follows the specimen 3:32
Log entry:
7:24
